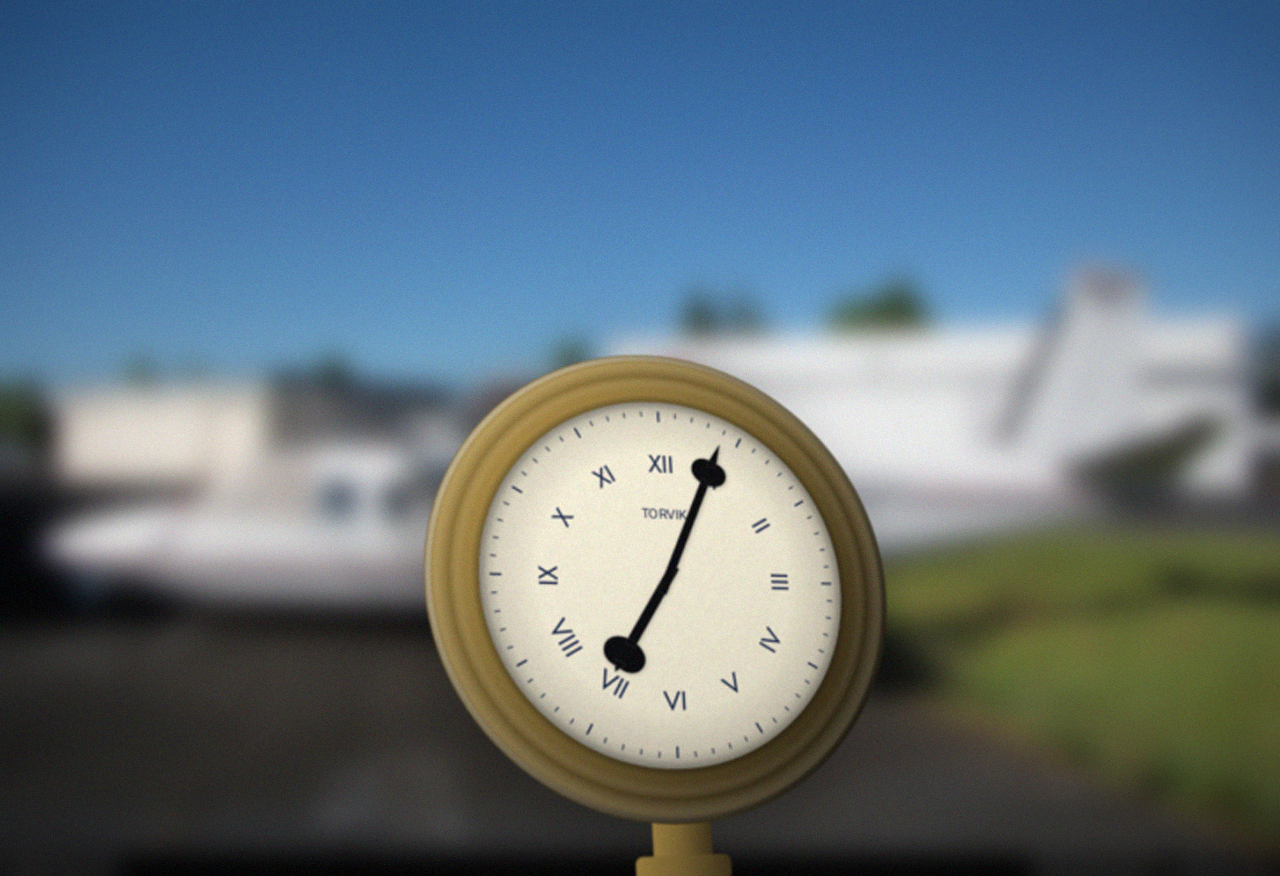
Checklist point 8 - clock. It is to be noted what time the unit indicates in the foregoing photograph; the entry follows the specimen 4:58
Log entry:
7:04
